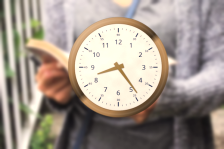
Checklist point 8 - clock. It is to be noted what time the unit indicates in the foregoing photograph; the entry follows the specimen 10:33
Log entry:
8:24
